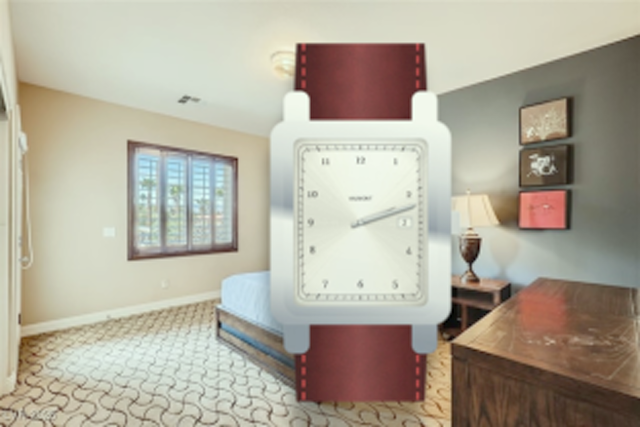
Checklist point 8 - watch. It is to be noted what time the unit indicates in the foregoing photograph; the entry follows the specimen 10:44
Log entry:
2:12
